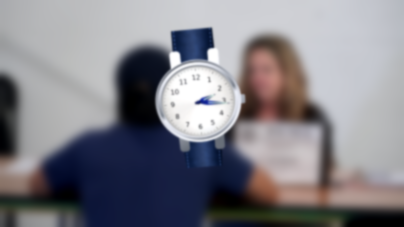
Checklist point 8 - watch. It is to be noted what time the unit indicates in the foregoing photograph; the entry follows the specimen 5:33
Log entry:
2:16
